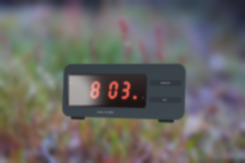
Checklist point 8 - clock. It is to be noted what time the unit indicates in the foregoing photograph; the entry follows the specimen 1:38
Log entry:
8:03
